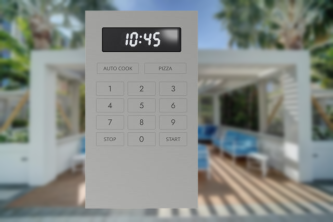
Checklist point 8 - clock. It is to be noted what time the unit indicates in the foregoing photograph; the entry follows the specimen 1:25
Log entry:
10:45
